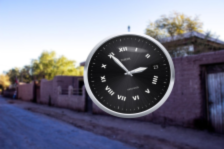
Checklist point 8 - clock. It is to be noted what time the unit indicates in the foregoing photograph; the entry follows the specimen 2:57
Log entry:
2:55
